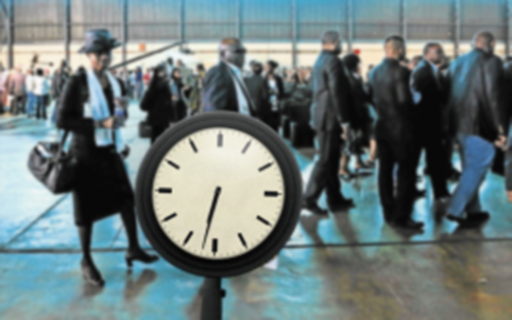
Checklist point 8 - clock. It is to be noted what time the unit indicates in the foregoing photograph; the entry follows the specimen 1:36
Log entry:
6:32
